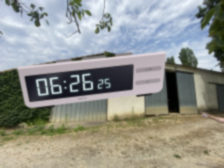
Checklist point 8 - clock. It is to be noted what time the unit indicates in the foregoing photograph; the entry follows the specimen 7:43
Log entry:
6:26
